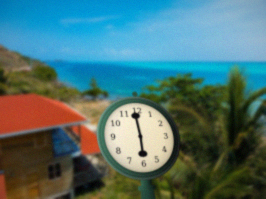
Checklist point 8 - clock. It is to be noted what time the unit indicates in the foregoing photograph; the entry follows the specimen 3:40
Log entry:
5:59
